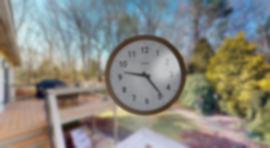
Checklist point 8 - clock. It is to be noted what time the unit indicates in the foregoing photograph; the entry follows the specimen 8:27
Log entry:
9:24
